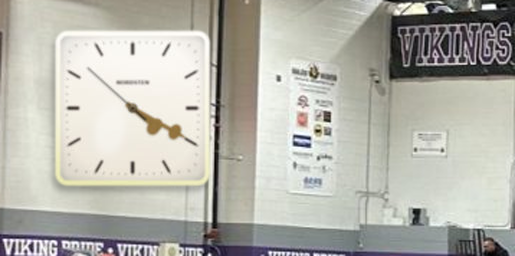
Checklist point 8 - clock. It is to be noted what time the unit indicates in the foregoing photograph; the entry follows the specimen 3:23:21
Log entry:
4:19:52
